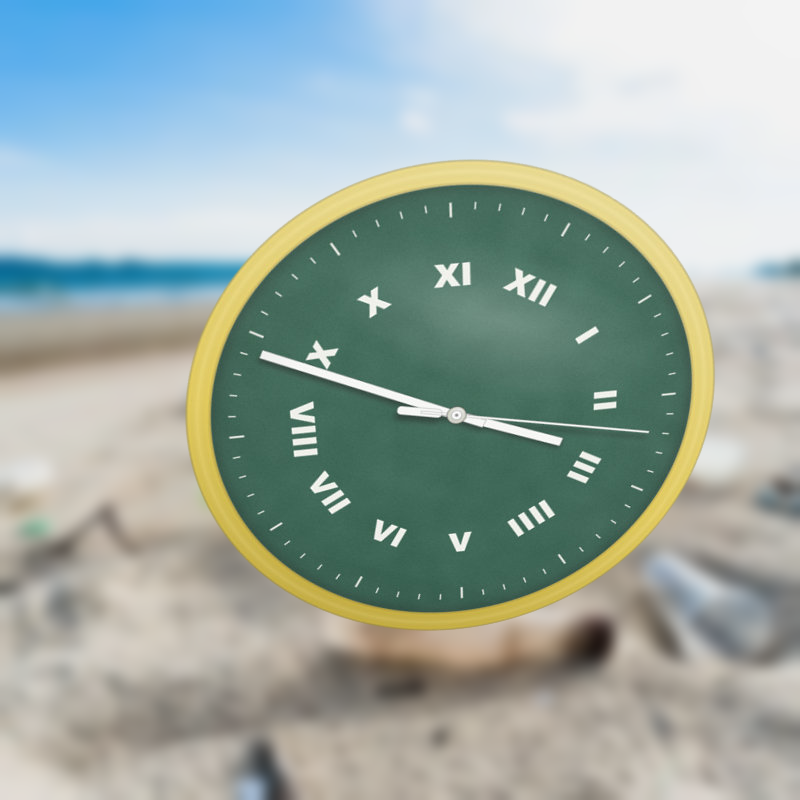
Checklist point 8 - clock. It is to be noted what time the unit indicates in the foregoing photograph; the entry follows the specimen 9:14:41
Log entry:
2:44:12
